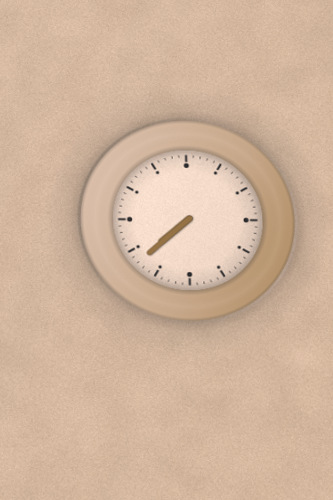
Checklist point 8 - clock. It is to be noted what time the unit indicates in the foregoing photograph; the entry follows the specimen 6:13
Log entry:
7:38
